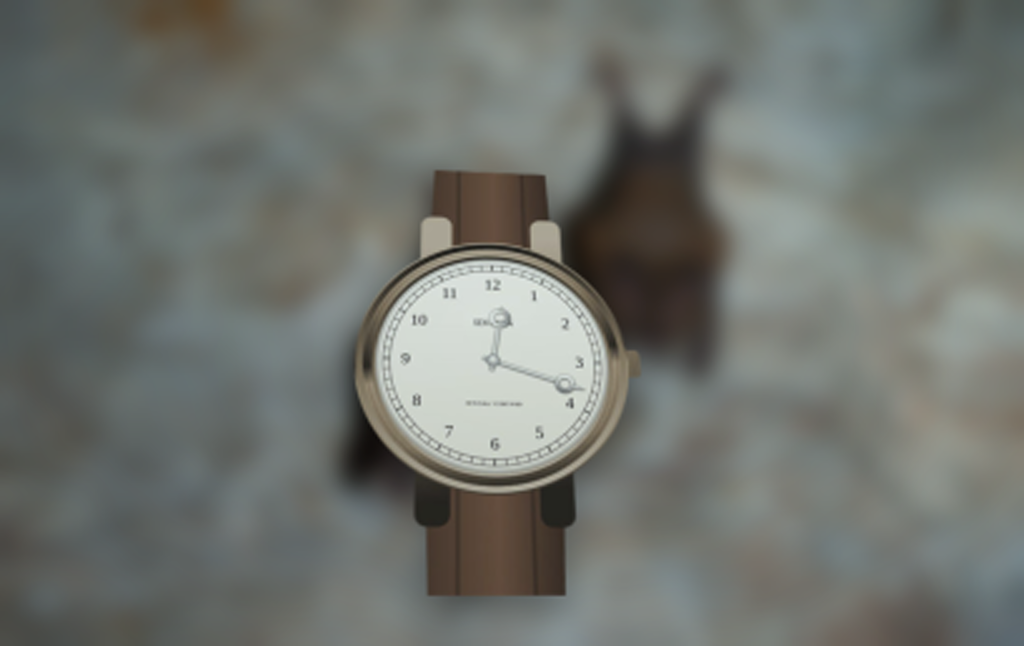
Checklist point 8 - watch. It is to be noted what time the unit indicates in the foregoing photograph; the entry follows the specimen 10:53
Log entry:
12:18
